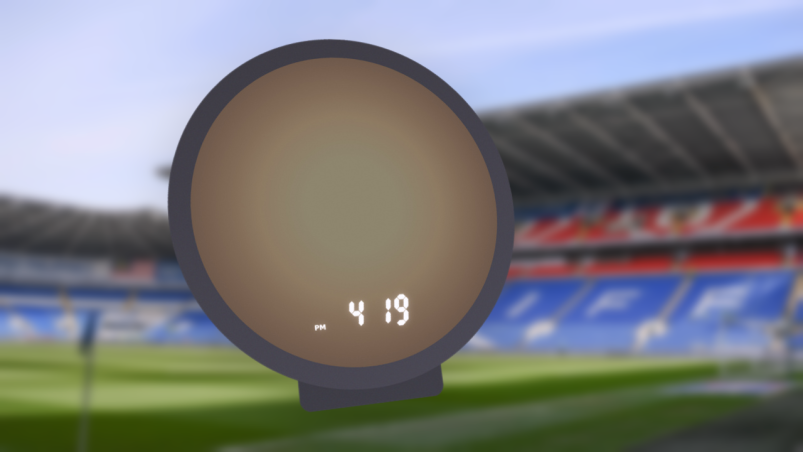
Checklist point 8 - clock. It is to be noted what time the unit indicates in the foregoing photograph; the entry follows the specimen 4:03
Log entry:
4:19
